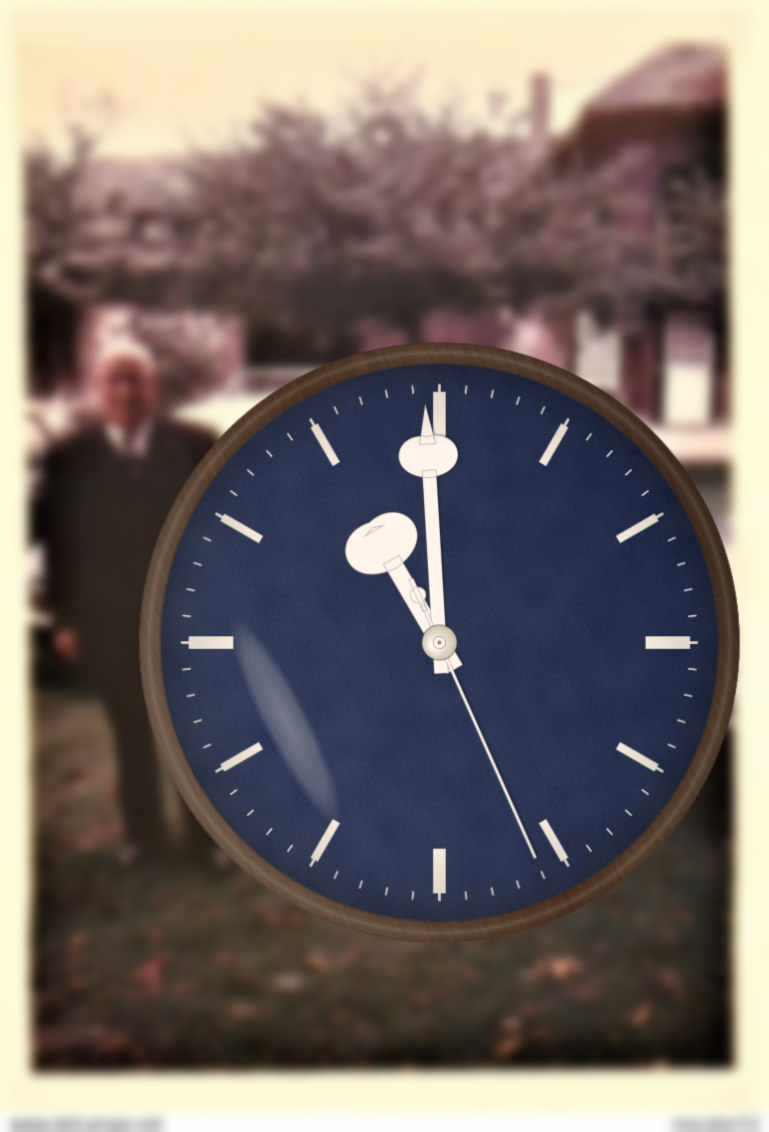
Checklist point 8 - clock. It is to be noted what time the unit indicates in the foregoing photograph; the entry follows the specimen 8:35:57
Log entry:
10:59:26
